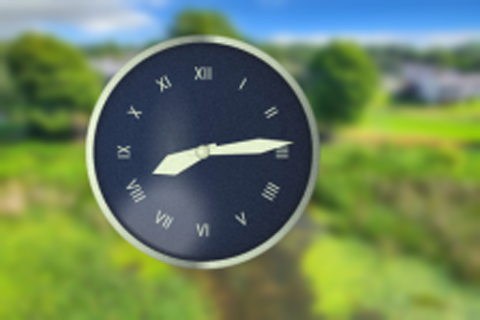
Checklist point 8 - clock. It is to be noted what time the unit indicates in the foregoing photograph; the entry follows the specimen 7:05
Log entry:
8:14
